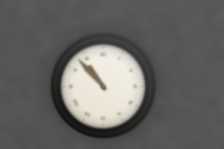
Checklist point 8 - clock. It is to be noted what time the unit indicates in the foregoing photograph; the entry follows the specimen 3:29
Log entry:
10:53
